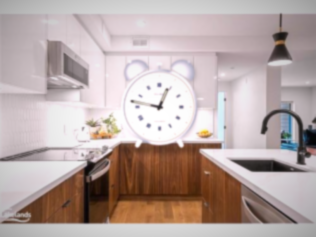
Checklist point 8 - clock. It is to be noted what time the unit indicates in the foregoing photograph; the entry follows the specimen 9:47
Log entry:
12:47
